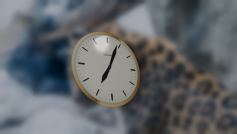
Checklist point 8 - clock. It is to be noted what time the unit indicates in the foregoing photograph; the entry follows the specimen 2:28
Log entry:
7:04
